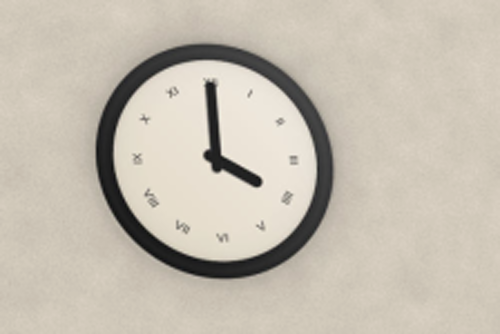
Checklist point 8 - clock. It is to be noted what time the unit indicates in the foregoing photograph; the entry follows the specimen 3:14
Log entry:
4:00
